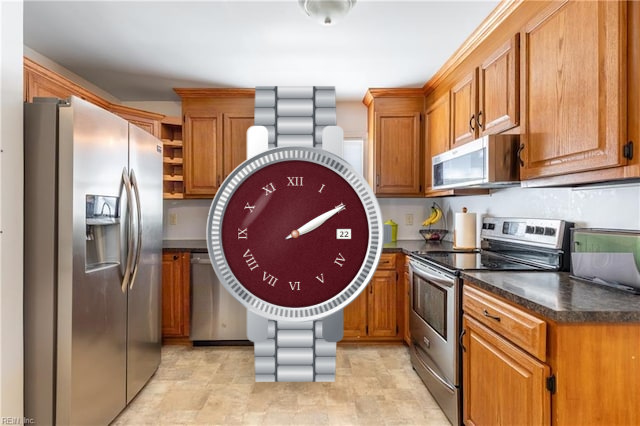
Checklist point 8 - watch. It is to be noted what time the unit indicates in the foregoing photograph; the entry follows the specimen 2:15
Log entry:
2:10
